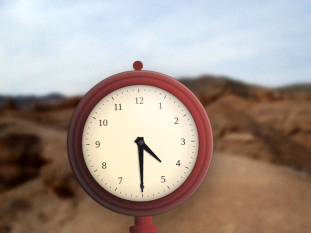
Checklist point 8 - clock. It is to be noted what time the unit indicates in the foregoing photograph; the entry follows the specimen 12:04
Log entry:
4:30
